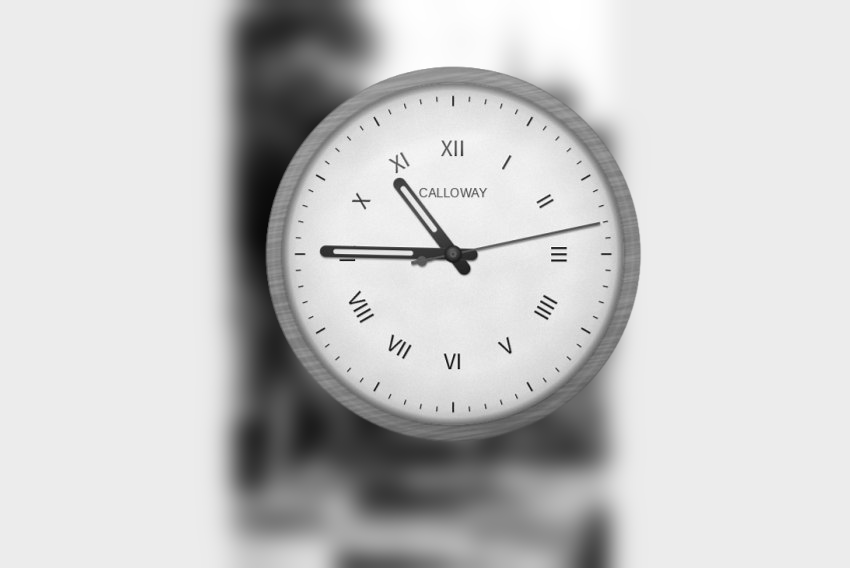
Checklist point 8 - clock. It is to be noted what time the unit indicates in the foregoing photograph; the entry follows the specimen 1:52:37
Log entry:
10:45:13
